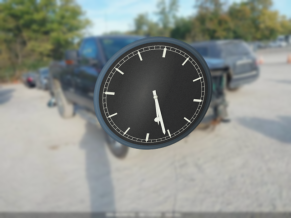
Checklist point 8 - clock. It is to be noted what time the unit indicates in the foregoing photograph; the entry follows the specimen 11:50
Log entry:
5:26
